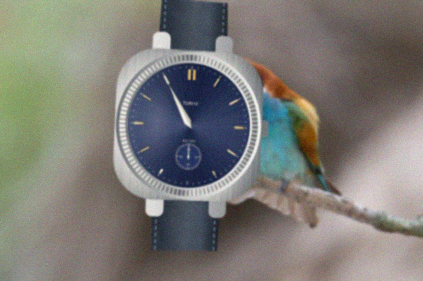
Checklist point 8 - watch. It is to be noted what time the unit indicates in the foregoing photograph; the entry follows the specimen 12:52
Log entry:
10:55
